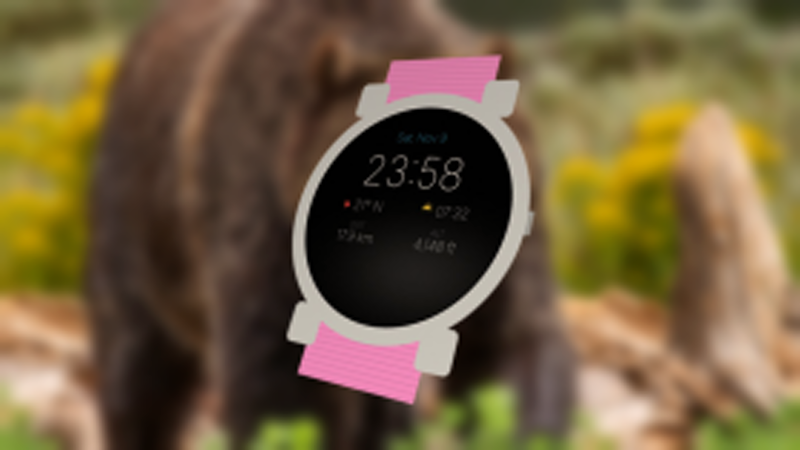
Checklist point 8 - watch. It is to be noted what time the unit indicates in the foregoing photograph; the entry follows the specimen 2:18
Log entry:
23:58
